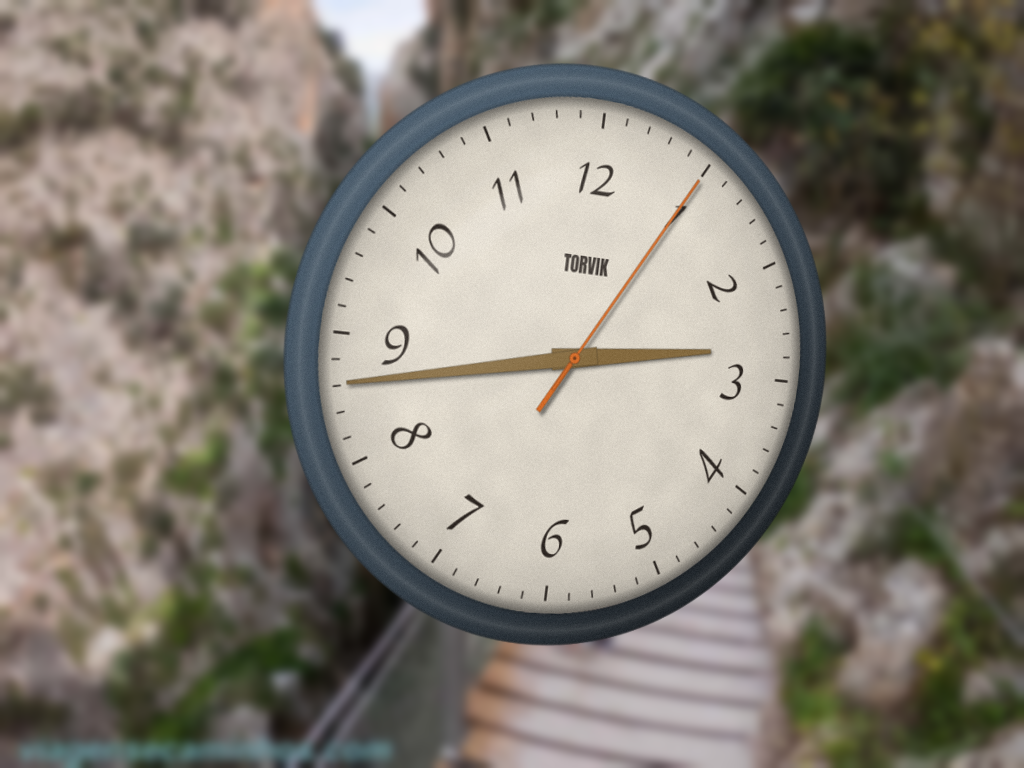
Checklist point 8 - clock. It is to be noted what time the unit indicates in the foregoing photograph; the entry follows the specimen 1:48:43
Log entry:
2:43:05
